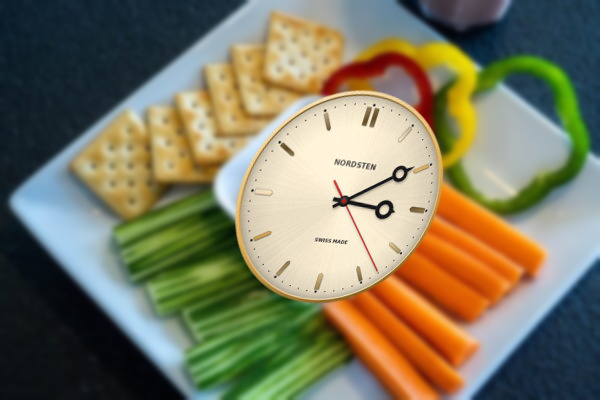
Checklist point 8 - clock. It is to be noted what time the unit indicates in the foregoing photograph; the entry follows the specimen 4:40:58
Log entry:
3:09:23
